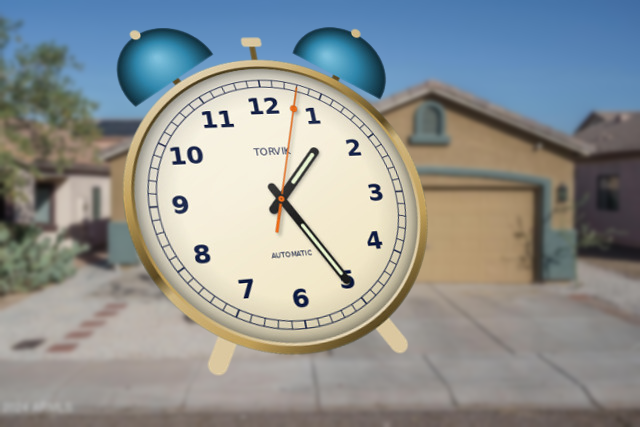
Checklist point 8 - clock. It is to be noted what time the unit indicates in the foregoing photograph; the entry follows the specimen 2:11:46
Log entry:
1:25:03
